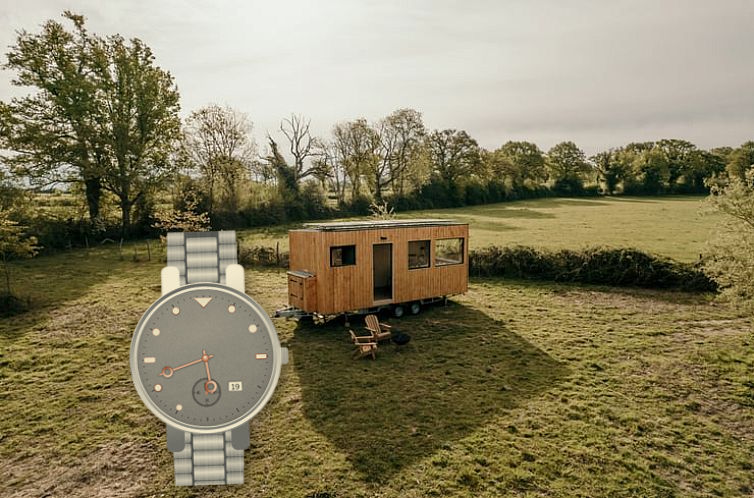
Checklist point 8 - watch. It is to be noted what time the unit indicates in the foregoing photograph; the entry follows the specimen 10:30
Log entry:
5:42
